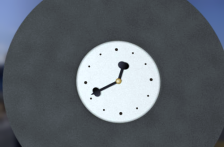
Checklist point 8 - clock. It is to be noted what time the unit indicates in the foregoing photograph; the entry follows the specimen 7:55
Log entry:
12:41
